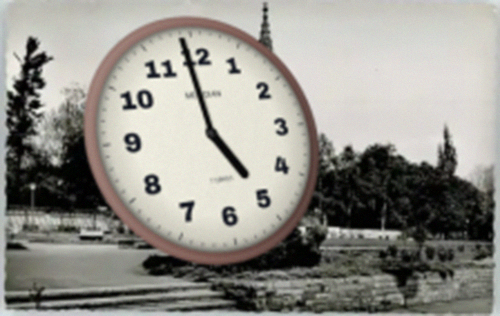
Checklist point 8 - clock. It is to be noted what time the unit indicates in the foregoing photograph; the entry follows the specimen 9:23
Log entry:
4:59
